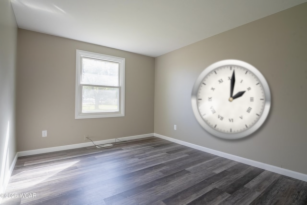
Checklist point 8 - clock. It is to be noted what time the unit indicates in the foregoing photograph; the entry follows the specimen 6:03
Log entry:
2:01
